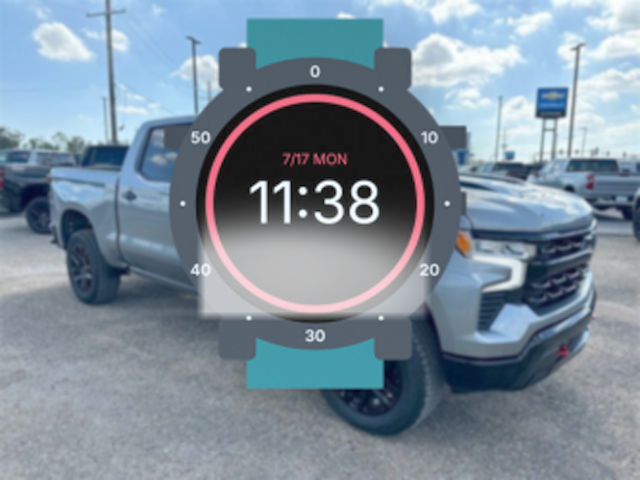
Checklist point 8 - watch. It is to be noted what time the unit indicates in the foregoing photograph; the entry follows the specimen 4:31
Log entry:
11:38
